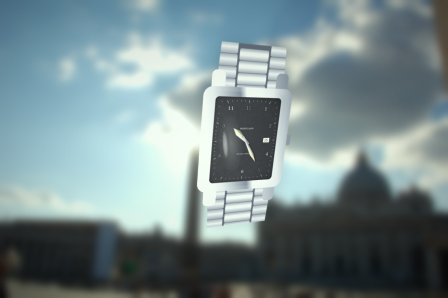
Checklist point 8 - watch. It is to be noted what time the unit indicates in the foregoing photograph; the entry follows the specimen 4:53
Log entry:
10:25
